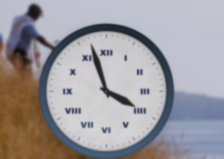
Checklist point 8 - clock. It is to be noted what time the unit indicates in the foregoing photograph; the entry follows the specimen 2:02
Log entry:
3:57
